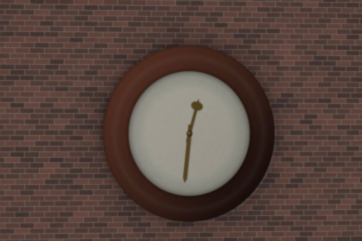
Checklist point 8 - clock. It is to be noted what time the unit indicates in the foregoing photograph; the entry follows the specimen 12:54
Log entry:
12:31
